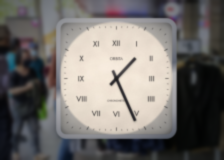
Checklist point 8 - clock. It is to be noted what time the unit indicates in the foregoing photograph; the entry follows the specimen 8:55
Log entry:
1:26
